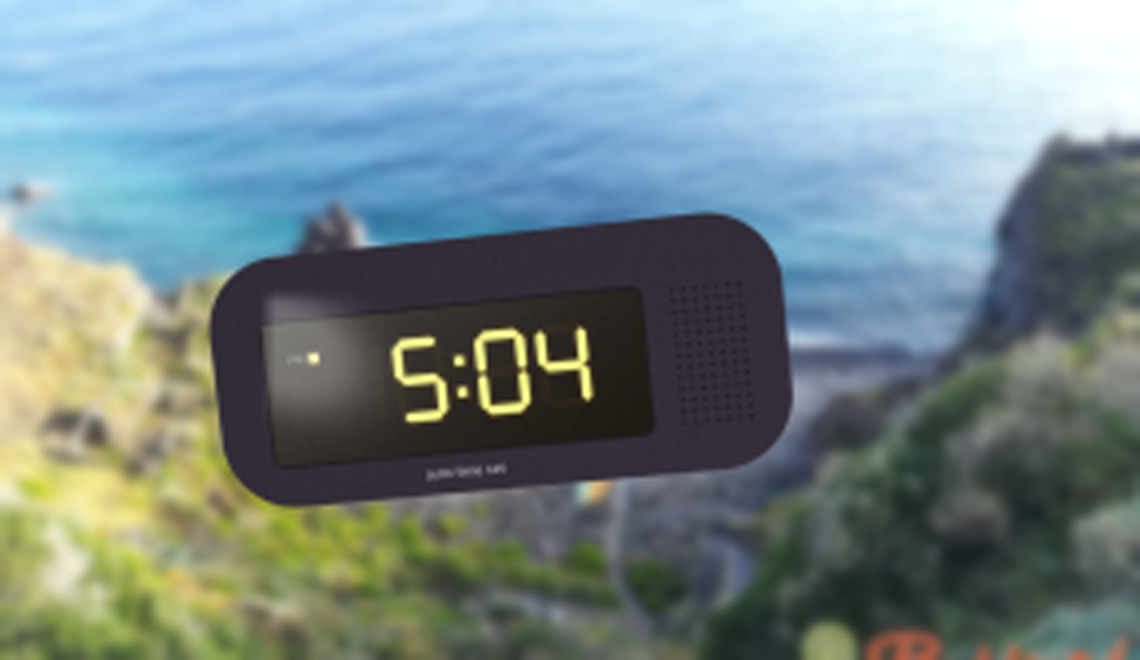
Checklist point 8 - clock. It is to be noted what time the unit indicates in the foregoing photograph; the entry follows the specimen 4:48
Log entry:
5:04
